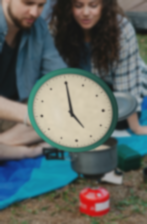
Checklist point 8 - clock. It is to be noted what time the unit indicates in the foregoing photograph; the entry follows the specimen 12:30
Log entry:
5:00
